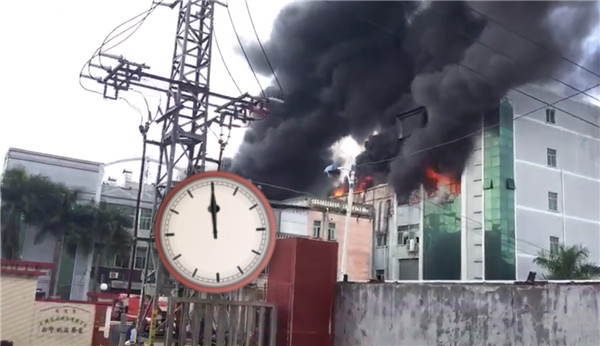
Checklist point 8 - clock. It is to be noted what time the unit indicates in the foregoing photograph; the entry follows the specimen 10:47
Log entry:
12:00
